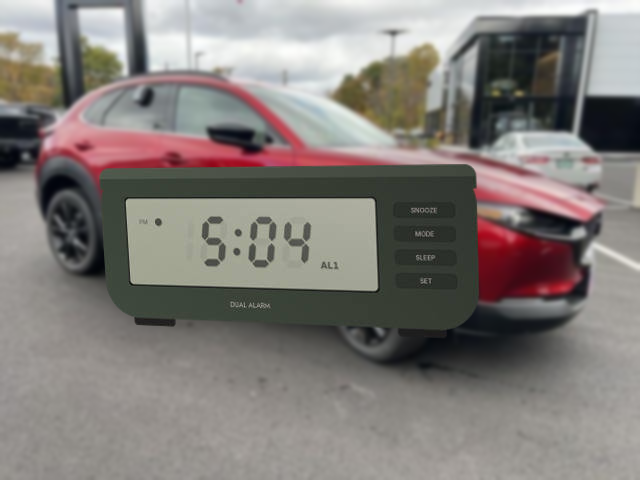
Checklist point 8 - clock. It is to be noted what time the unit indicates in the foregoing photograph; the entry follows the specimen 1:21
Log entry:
5:04
